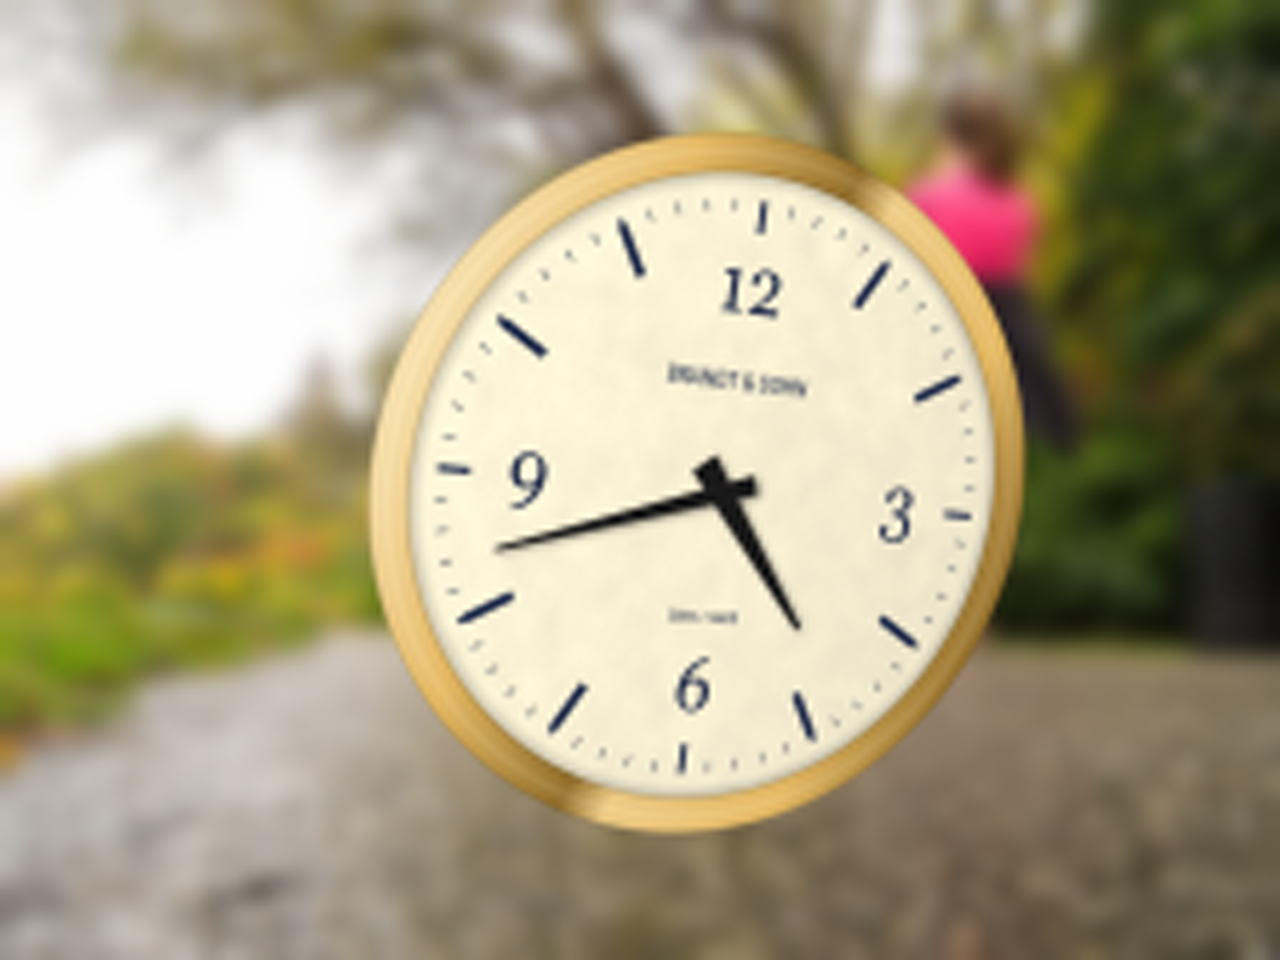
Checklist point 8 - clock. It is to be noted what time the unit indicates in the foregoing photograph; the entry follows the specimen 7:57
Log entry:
4:42
